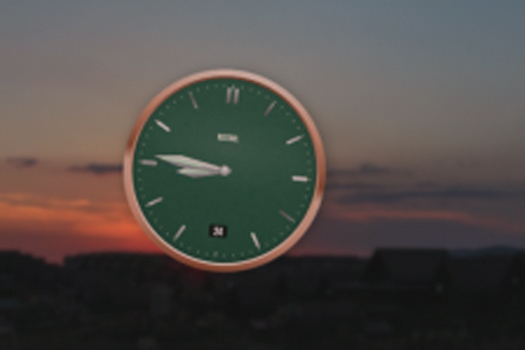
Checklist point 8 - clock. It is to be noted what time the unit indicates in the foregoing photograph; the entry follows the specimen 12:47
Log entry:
8:46
